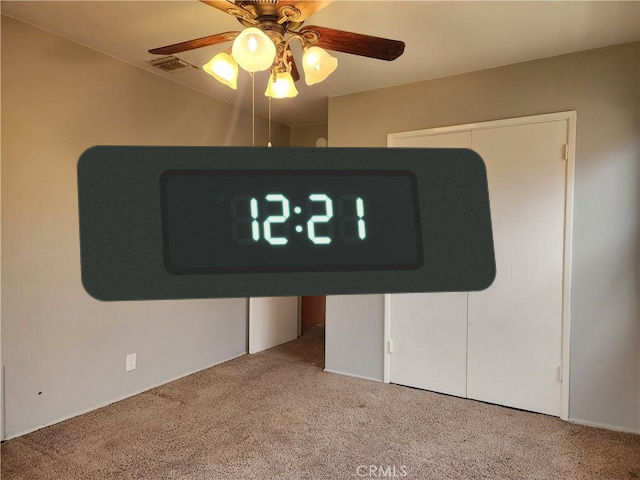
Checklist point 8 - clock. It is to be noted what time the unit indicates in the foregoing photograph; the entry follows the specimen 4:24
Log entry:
12:21
